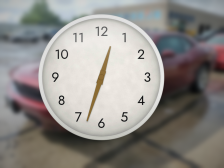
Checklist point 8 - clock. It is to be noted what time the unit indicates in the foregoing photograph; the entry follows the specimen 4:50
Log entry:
12:33
